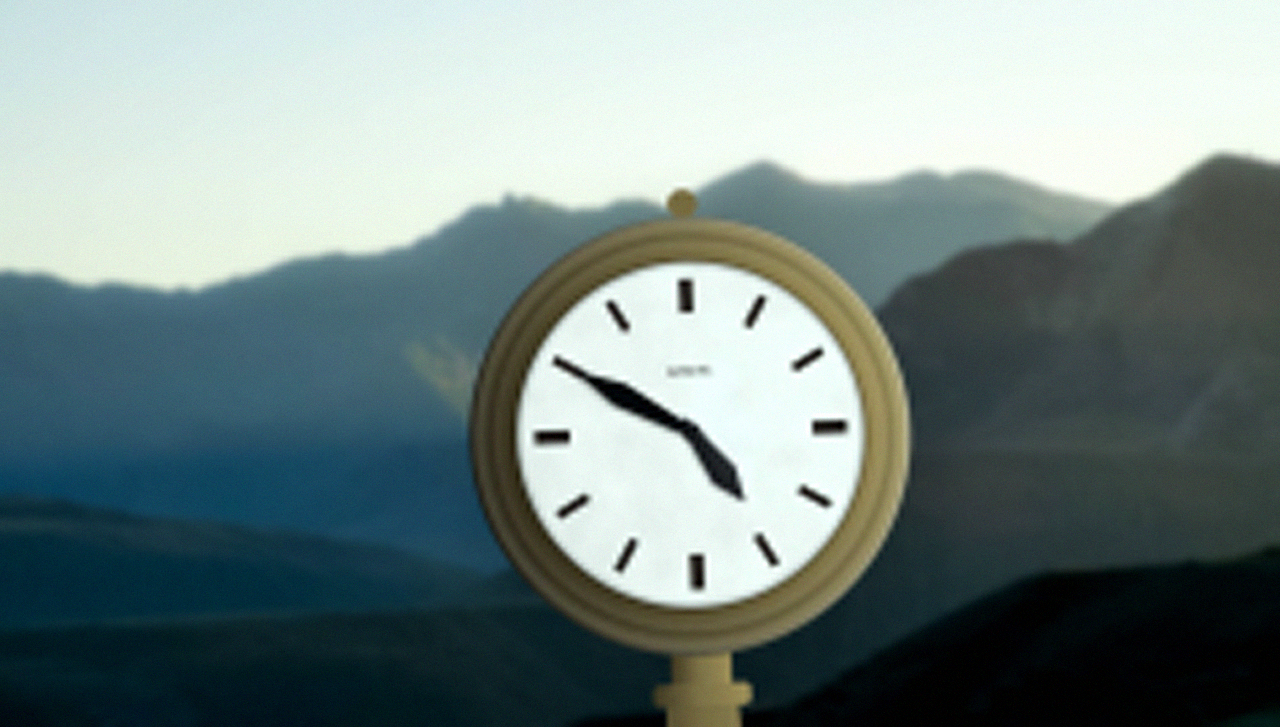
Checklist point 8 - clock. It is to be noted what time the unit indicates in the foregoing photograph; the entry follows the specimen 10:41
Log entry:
4:50
